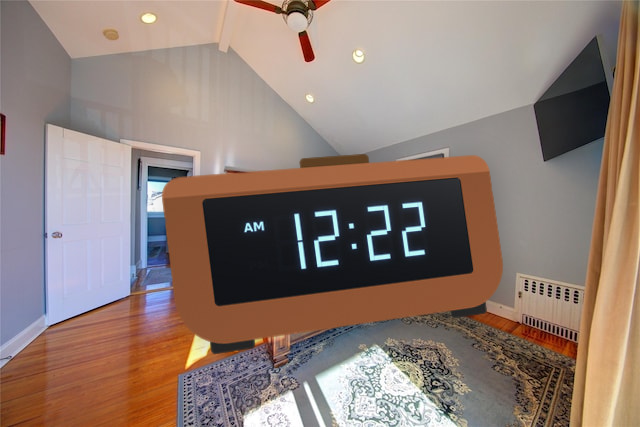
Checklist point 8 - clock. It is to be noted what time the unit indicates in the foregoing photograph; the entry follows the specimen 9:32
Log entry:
12:22
